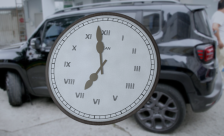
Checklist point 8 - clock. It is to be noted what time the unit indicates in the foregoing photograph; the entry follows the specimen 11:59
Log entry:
6:58
